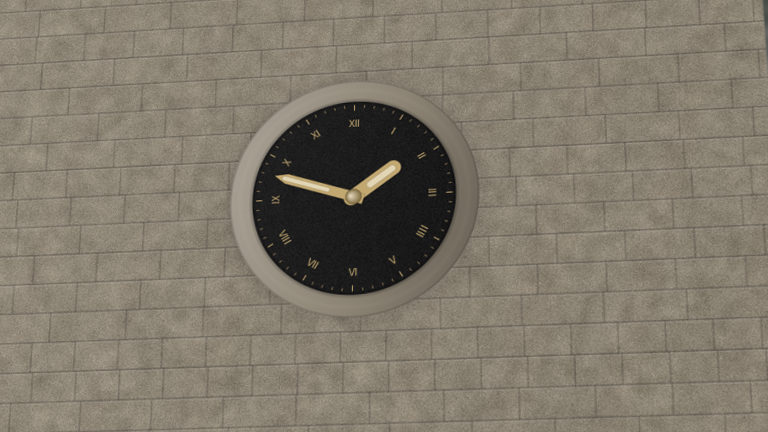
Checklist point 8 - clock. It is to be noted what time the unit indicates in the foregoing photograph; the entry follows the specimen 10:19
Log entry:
1:48
